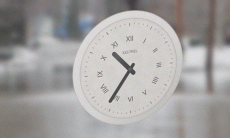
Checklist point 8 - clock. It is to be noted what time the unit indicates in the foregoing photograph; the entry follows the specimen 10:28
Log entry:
10:36
